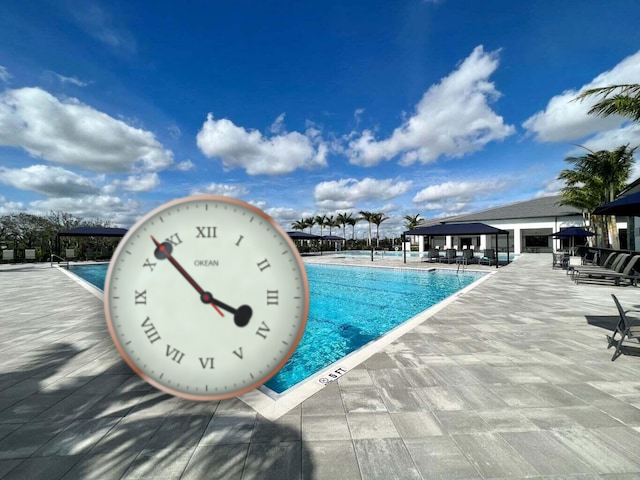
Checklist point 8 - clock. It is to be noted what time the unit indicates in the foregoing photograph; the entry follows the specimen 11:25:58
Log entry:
3:52:53
